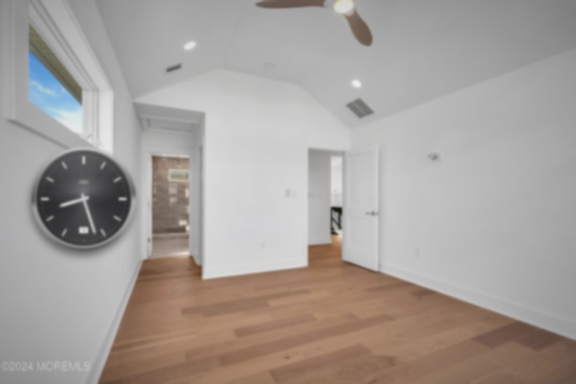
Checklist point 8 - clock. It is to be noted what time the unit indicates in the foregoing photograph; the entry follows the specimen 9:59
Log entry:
8:27
